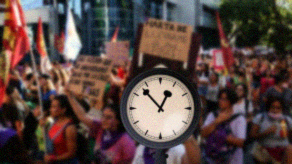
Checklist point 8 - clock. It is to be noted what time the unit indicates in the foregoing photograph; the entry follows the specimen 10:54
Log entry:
12:53
